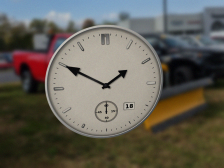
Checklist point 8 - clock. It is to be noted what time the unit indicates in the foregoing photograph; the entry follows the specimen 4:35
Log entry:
1:50
